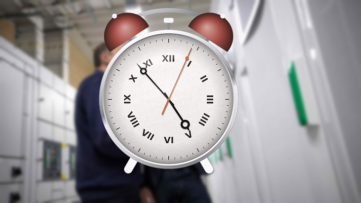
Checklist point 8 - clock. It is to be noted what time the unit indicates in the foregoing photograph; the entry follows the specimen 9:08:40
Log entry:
4:53:04
